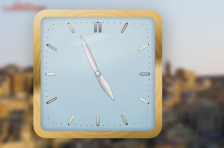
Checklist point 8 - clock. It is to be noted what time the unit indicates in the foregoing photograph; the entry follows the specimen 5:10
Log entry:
4:56
